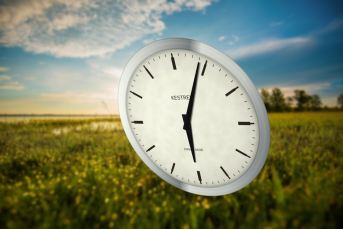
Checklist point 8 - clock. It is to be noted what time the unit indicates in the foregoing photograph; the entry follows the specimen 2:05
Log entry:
6:04
